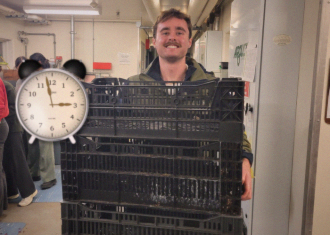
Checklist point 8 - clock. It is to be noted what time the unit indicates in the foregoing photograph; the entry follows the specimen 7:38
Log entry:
2:58
